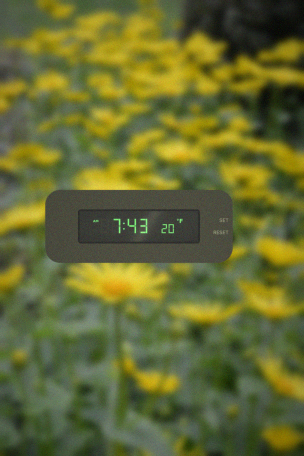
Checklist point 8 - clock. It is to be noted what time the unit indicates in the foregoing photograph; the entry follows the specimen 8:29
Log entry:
7:43
